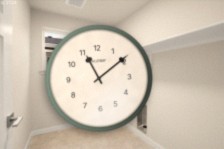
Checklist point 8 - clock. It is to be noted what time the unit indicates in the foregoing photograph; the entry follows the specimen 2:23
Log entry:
11:09
